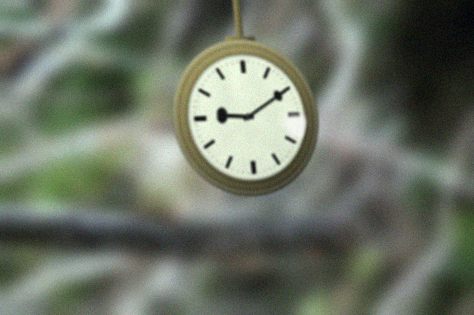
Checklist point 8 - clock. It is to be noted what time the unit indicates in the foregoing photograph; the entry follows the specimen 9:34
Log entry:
9:10
